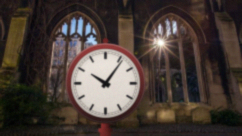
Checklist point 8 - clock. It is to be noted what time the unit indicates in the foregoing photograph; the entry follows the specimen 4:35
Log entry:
10:06
